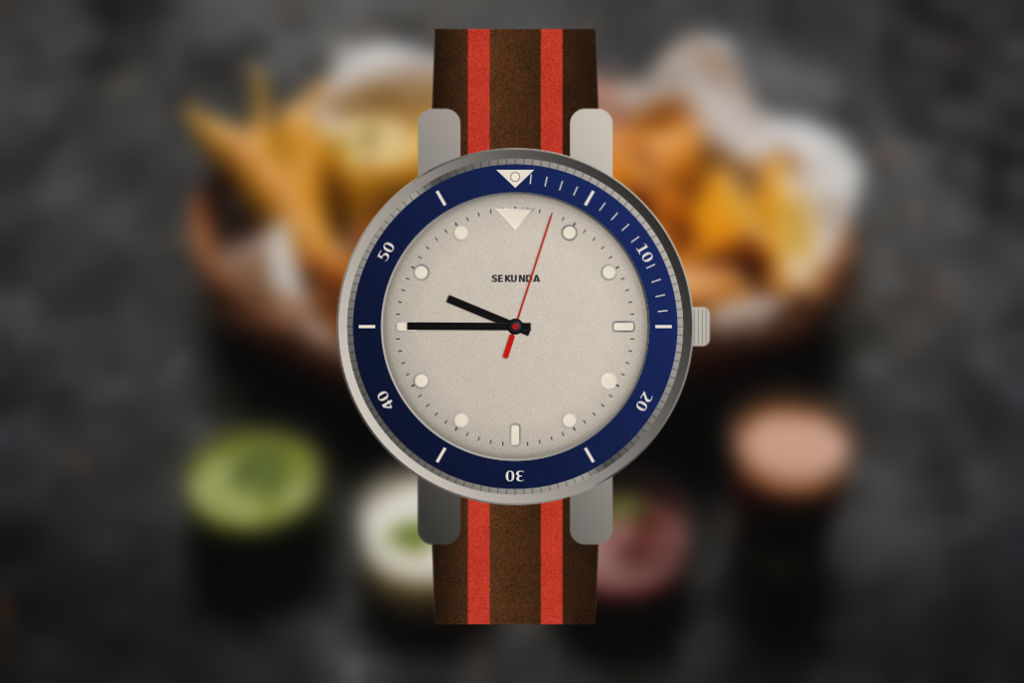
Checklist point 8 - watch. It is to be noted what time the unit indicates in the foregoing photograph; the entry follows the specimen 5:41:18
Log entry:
9:45:03
